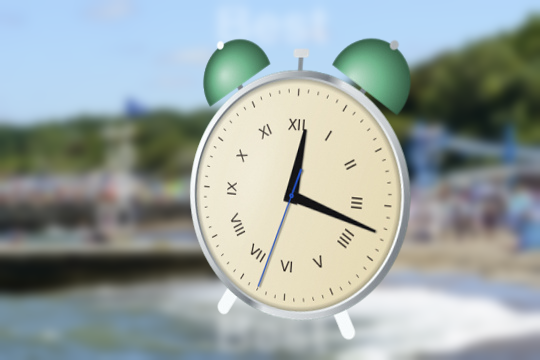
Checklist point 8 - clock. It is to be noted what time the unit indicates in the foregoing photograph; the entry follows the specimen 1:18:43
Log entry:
12:17:33
